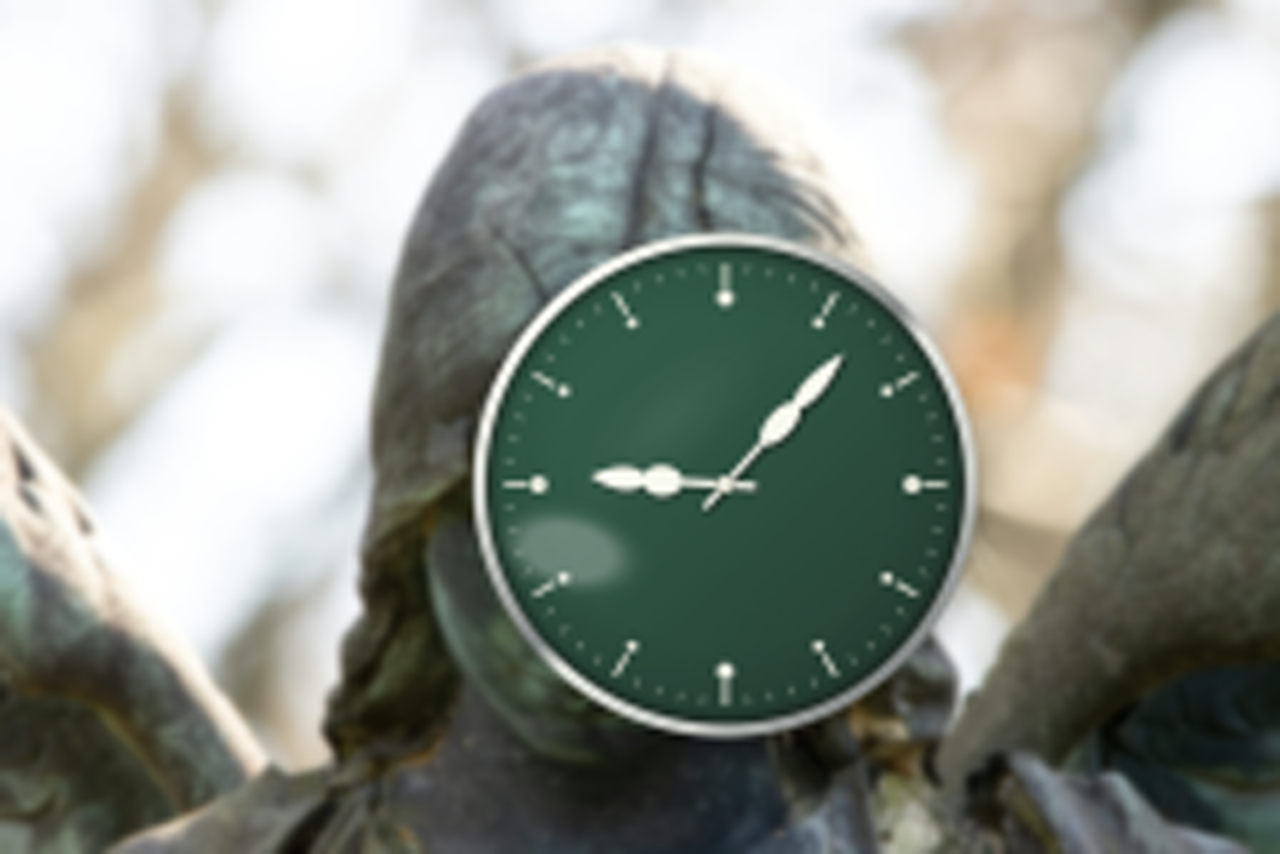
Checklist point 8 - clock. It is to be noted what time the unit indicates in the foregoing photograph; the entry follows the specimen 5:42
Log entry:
9:07
